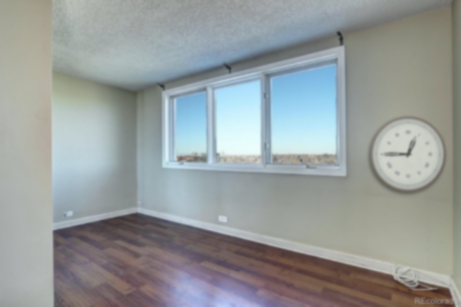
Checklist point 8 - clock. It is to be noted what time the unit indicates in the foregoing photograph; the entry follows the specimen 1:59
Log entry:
12:45
